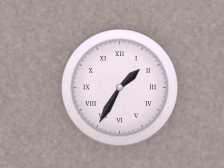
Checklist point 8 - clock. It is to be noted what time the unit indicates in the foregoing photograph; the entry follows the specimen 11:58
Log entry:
1:35
